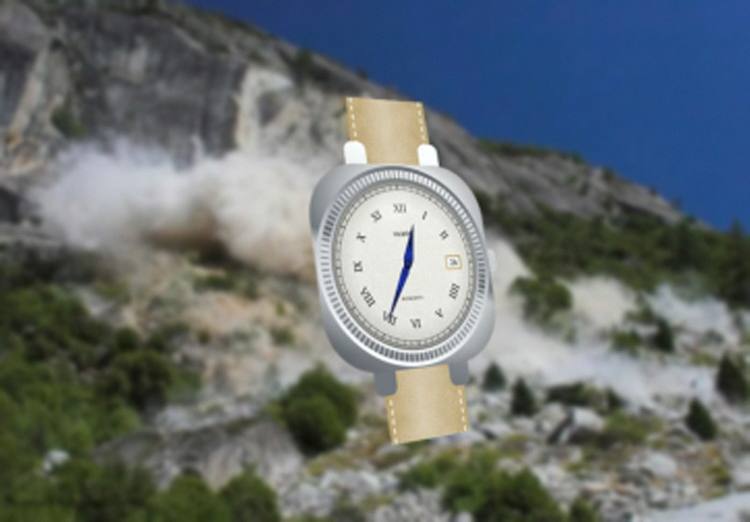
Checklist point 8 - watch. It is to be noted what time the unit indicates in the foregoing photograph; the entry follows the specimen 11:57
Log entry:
12:35
